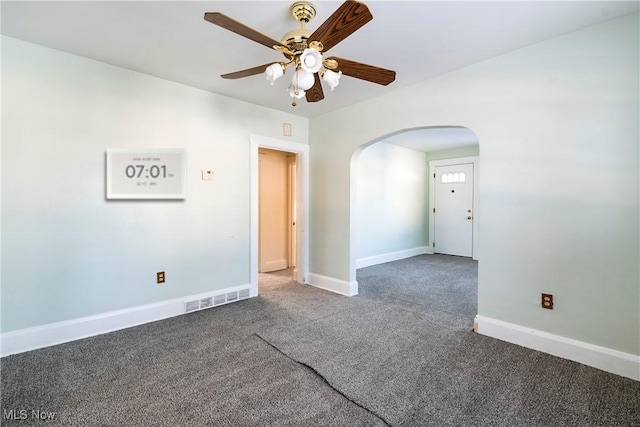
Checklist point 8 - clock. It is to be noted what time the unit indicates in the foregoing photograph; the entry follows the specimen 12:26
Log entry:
7:01
